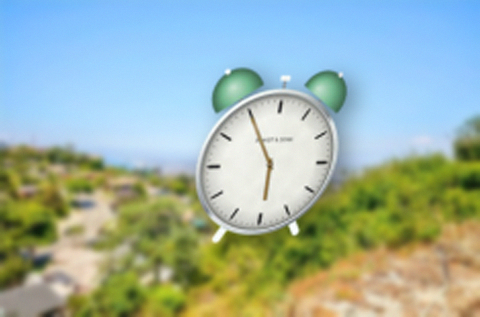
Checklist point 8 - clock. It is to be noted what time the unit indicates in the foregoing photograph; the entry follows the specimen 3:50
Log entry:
5:55
